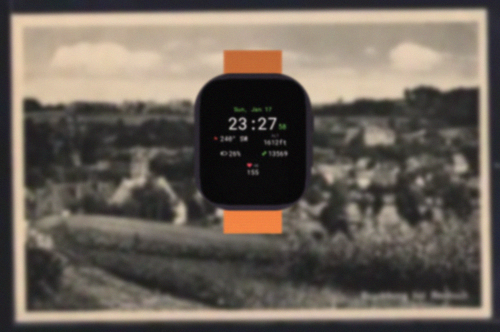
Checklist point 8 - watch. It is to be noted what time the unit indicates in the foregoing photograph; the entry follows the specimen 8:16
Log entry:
23:27
